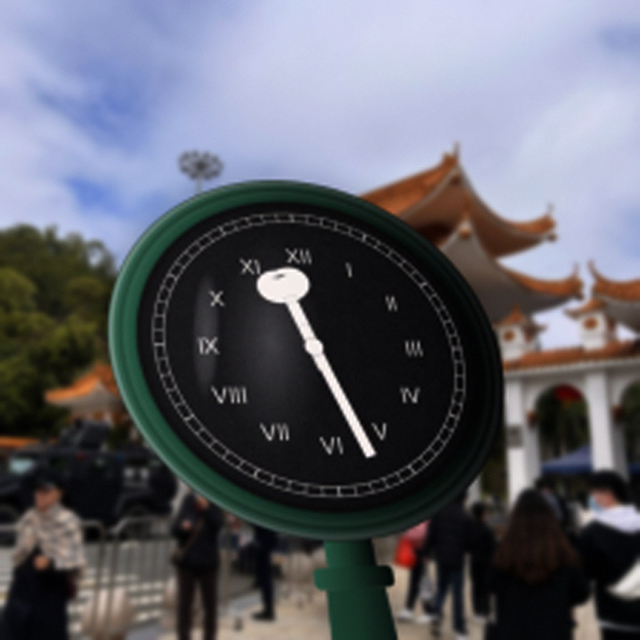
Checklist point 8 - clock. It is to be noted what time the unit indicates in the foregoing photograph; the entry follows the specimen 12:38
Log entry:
11:27
